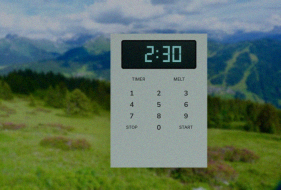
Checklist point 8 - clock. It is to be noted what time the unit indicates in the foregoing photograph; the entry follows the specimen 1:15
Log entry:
2:30
